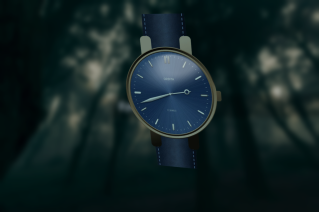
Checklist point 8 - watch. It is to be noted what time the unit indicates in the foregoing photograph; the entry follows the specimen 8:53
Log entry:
2:42
